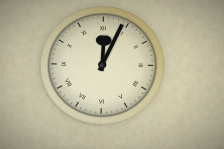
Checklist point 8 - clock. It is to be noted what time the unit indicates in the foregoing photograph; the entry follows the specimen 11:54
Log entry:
12:04
